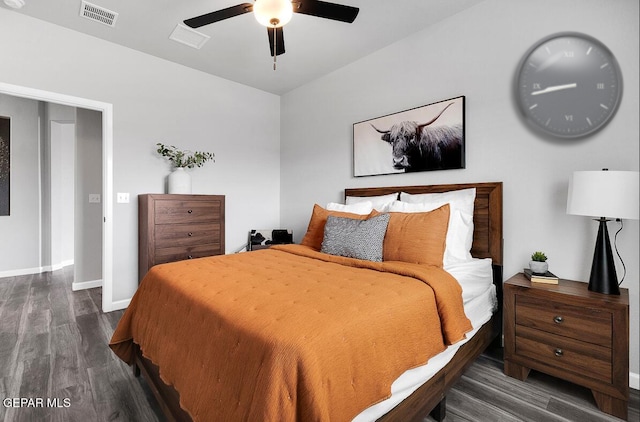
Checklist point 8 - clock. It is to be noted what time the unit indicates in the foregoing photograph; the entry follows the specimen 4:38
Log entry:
8:43
